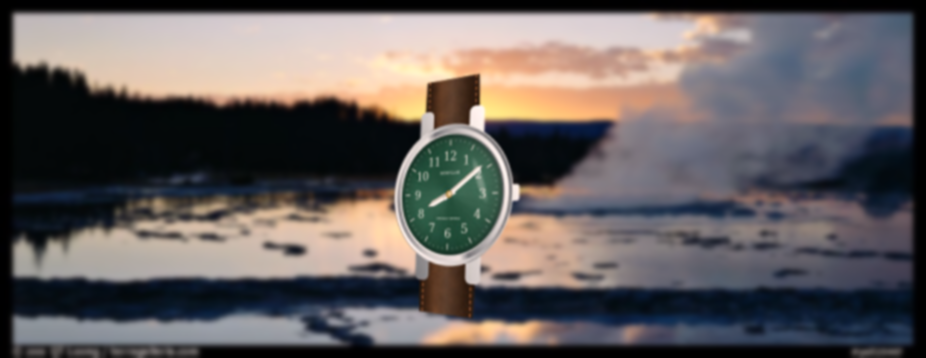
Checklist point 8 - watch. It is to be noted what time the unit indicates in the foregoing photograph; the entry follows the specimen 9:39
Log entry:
8:09
